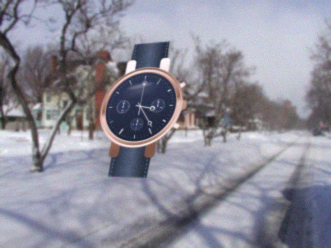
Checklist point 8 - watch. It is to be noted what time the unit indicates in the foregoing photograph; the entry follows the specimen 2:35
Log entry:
3:24
